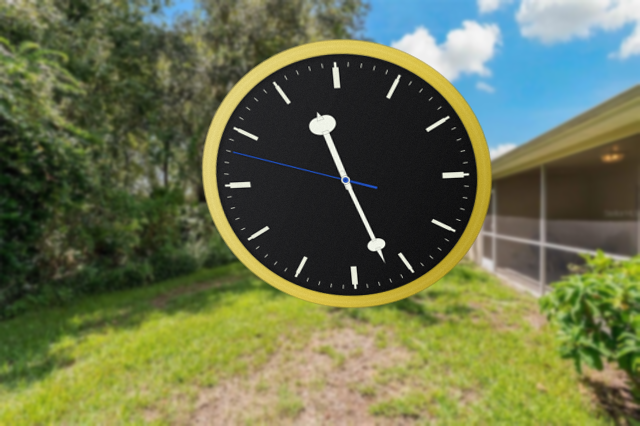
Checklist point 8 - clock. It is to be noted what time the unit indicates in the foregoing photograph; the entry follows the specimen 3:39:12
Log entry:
11:26:48
